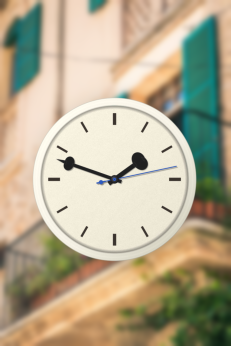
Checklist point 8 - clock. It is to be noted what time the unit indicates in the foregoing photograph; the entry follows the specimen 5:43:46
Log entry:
1:48:13
